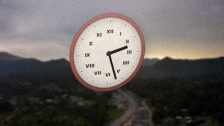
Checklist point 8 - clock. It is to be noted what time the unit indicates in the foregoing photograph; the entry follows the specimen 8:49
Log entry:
2:27
